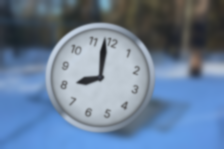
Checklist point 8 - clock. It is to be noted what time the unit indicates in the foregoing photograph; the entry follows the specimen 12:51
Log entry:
7:58
